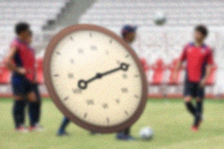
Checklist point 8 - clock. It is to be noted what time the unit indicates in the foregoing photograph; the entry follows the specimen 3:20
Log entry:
8:12
